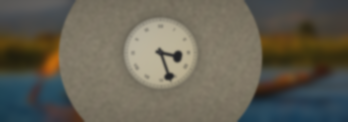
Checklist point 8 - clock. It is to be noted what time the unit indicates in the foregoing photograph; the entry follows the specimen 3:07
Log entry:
3:27
